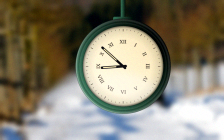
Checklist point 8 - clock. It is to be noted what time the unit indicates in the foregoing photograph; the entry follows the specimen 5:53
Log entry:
8:52
